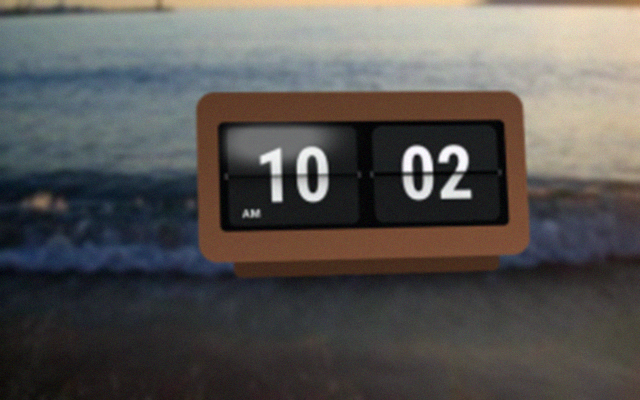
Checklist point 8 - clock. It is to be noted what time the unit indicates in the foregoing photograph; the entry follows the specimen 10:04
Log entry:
10:02
